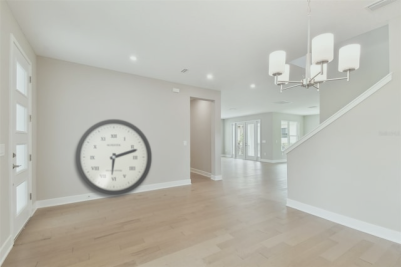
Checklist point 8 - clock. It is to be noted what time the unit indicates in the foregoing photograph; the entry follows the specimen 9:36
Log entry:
6:12
